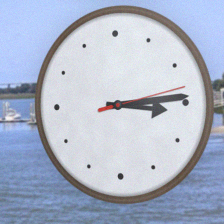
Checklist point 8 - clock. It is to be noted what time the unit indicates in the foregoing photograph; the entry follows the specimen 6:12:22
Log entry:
3:14:13
